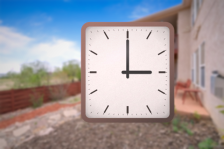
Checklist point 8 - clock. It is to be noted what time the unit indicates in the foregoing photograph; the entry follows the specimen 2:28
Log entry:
3:00
